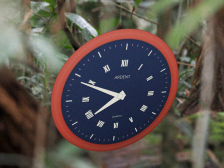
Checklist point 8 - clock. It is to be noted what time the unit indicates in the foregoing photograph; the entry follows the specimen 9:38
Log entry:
7:49
